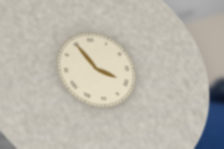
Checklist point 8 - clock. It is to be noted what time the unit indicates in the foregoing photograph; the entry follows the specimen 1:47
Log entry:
3:55
